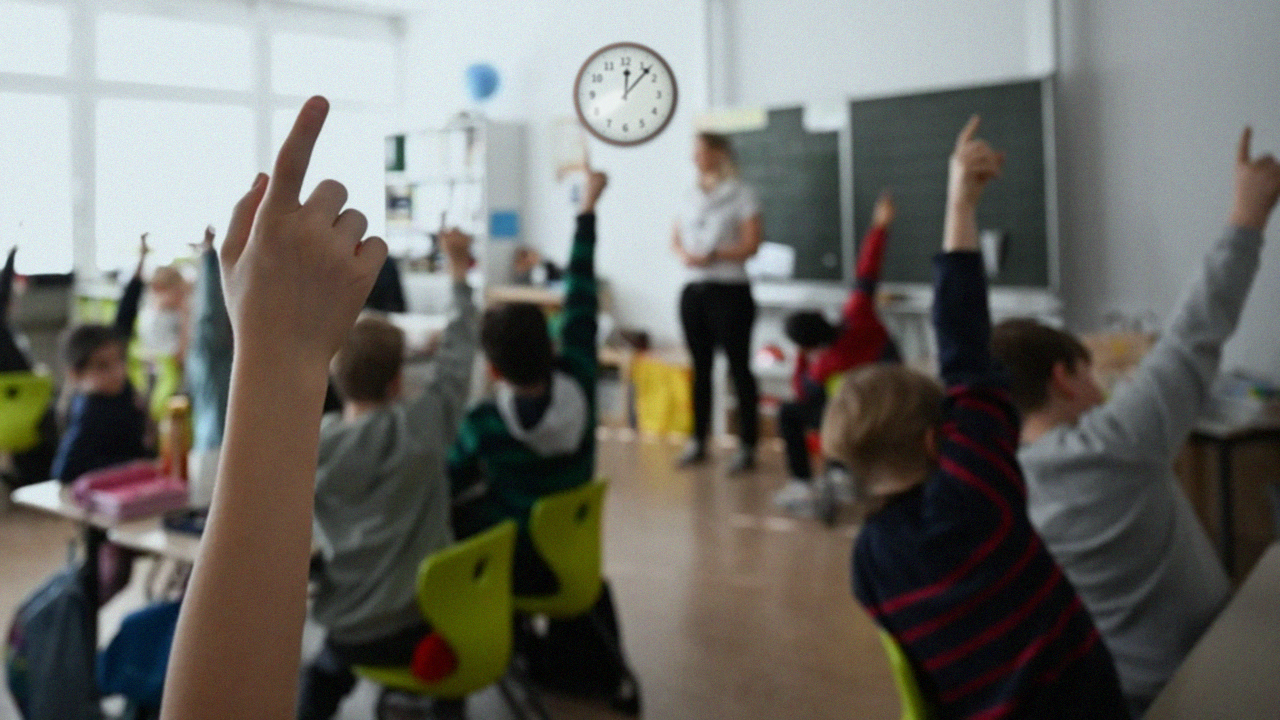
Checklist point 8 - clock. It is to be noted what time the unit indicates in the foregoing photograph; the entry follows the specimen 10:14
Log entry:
12:07
